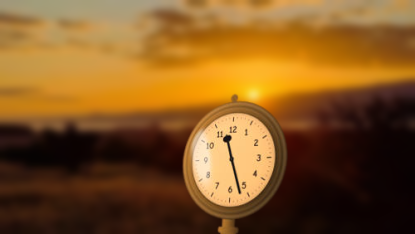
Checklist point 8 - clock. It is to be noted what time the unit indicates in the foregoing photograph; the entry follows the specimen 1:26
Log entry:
11:27
